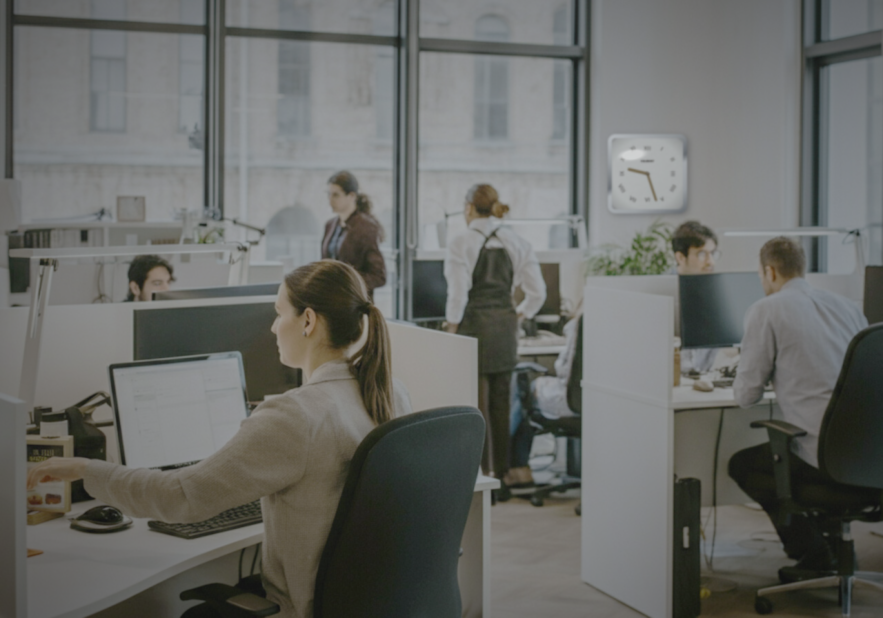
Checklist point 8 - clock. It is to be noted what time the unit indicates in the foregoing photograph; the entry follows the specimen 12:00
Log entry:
9:27
